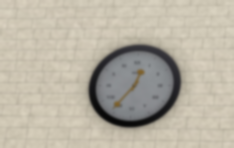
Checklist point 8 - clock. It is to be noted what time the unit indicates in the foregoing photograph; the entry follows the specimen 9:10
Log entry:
12:36
